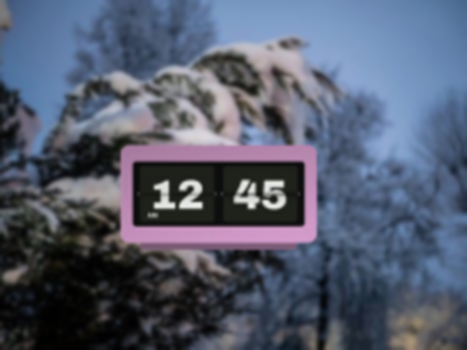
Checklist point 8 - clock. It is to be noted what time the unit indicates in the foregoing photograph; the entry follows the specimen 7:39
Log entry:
12:45
